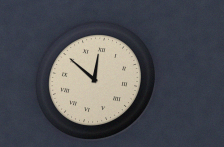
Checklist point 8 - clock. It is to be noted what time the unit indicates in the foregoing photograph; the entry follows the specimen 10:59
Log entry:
11:50
